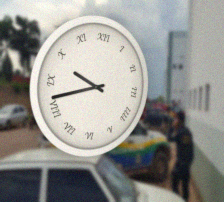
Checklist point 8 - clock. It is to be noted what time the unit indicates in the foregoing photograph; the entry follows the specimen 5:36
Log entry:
9:42
